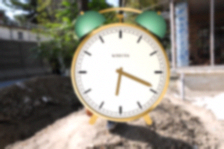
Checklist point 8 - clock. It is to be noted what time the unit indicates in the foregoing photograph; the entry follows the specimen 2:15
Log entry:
6:19
